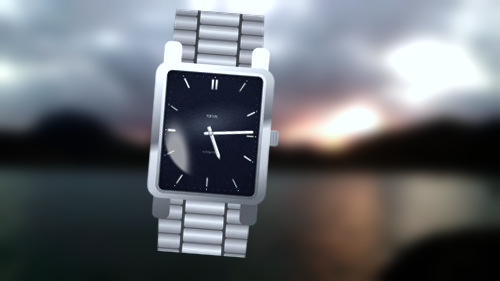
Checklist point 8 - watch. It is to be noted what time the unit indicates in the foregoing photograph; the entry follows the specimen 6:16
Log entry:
5:14
